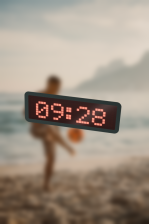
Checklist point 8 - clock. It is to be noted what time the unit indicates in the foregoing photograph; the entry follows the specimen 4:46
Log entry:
9:28
